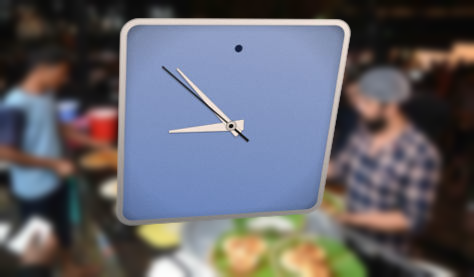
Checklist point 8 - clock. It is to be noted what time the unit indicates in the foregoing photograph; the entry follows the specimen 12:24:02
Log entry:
8:52:52
